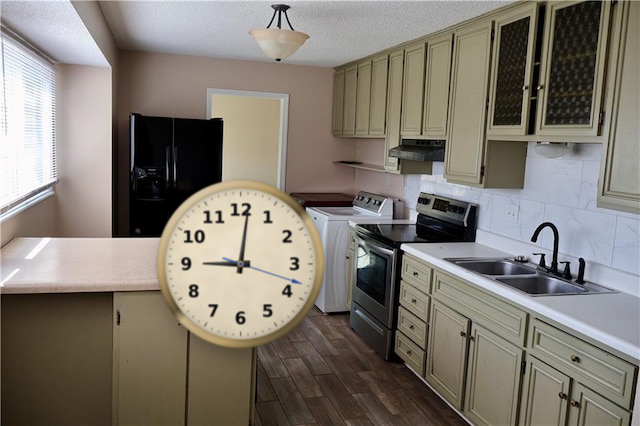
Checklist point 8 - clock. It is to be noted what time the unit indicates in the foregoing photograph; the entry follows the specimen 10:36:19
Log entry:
9:01:18
